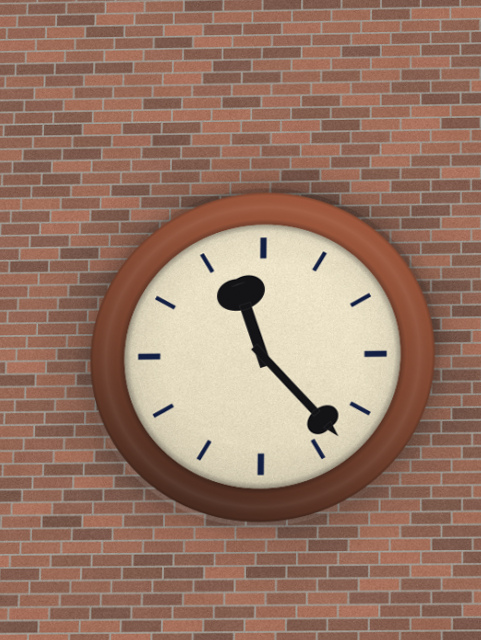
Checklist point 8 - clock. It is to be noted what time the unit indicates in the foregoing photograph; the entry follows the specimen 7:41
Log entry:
11:23
